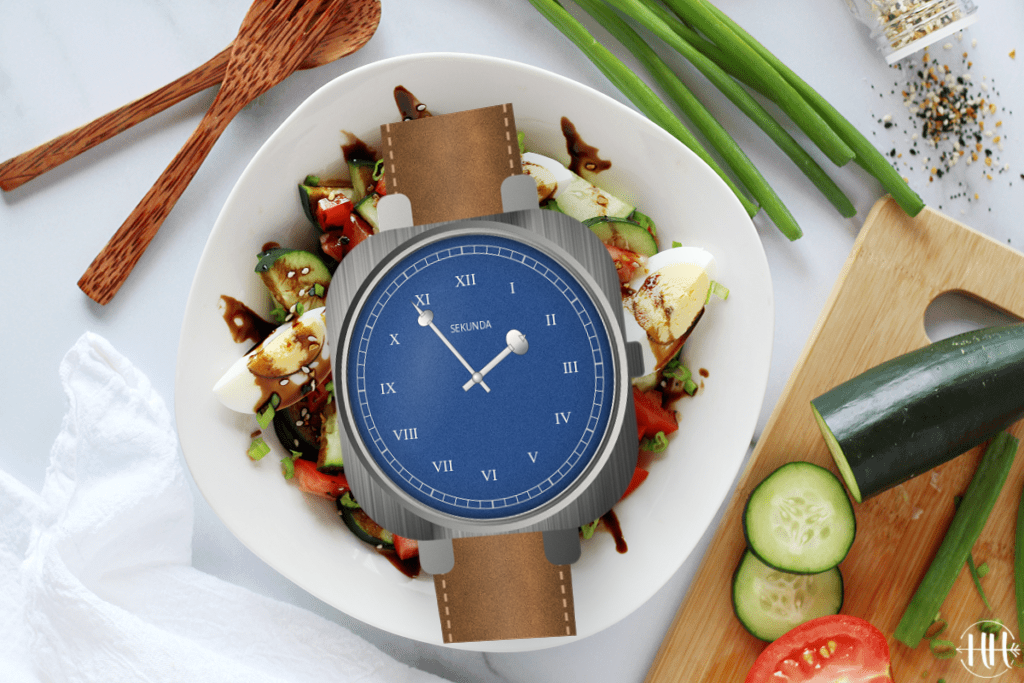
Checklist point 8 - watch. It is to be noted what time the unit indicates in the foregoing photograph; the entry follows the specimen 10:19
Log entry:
1:54
